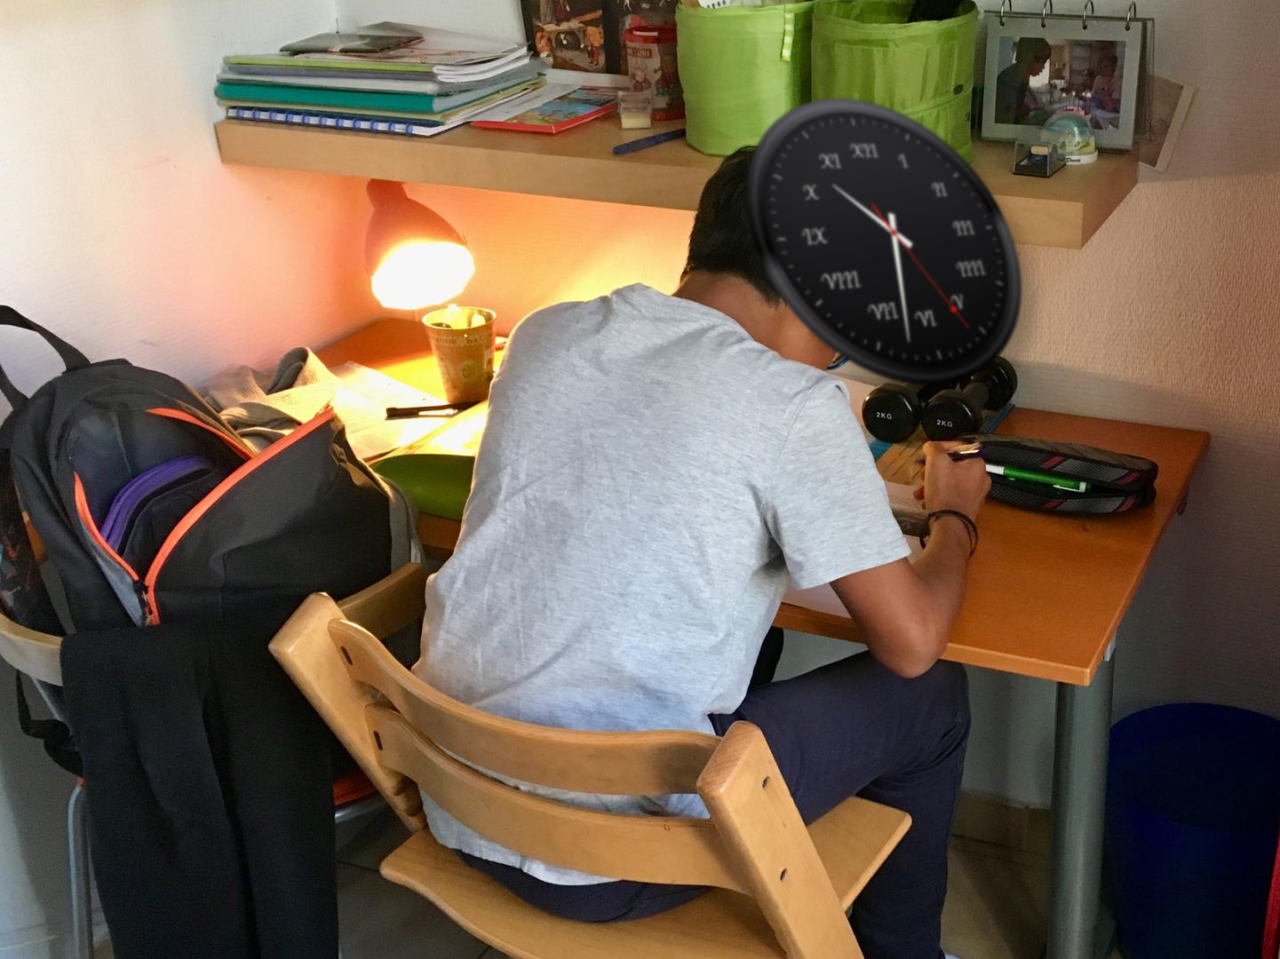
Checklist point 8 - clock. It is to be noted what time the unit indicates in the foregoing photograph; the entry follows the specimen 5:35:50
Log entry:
10:32:26
